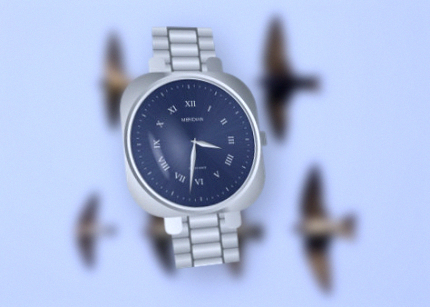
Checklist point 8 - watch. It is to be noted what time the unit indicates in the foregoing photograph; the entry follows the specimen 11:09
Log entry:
3:32
